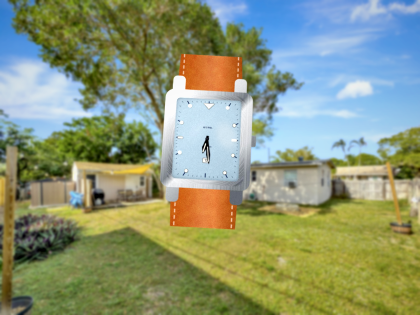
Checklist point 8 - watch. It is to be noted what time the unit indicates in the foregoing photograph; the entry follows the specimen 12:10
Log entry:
6:29
